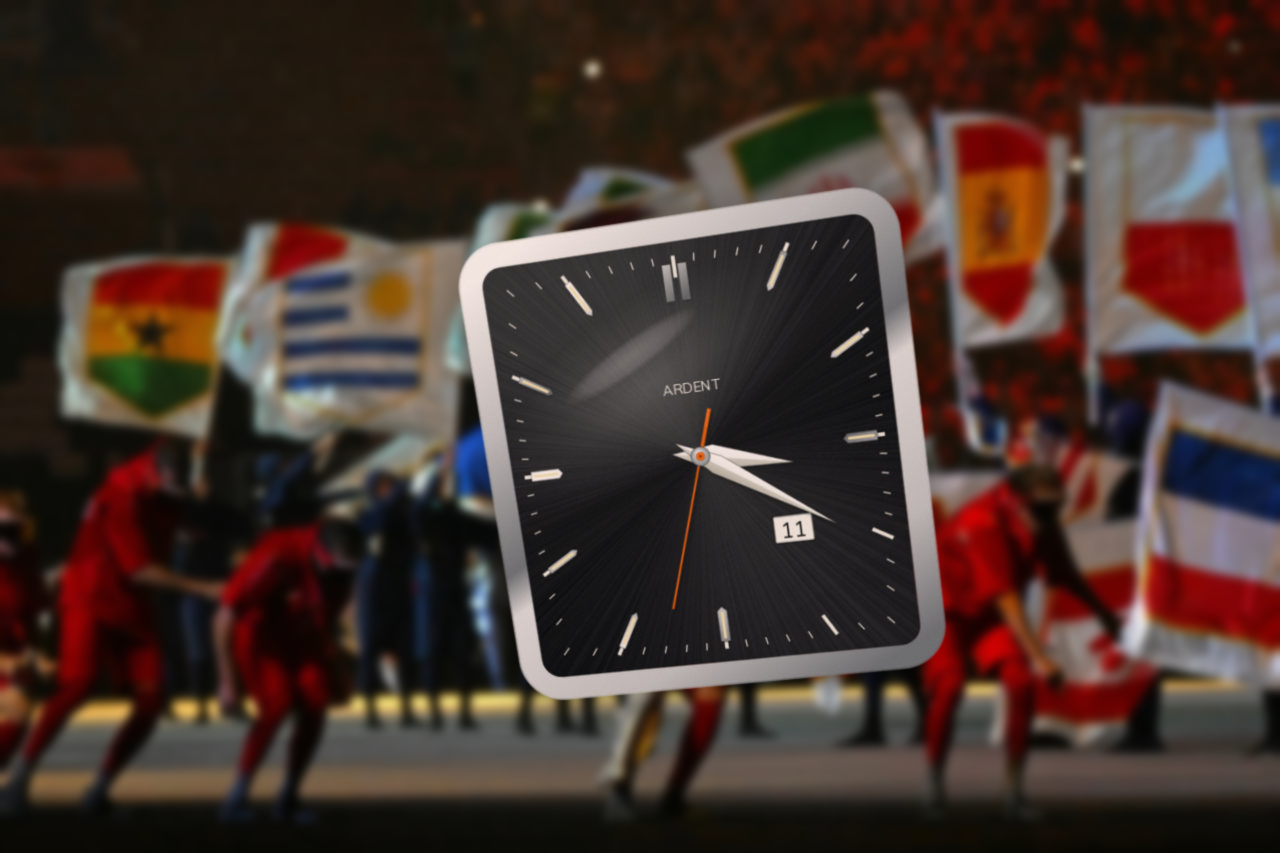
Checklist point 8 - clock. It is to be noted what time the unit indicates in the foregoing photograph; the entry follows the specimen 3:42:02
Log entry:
3:20:33
